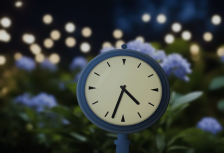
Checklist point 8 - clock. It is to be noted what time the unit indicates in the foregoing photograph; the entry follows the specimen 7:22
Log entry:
4:33
